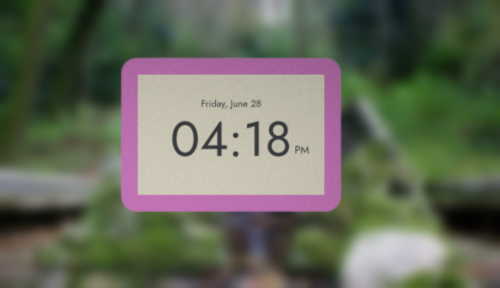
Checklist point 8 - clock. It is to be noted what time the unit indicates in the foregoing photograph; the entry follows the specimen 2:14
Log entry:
4:18
